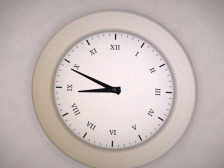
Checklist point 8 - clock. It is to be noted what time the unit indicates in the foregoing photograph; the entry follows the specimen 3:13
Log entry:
8:49
